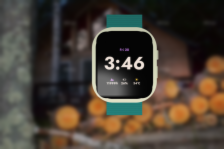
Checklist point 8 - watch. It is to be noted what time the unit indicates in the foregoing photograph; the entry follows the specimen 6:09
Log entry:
3:46
